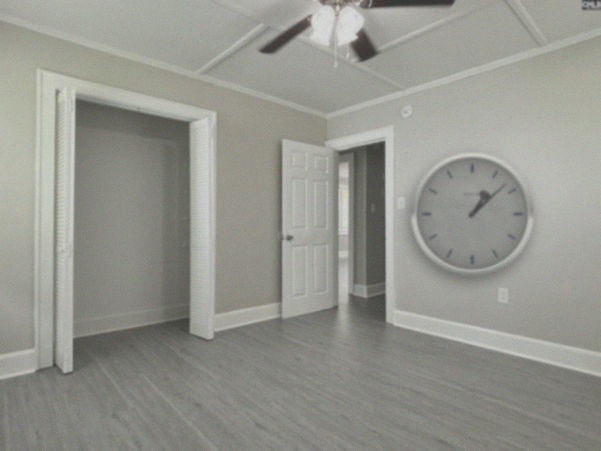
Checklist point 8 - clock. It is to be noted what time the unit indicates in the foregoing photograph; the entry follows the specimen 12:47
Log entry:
1:08
